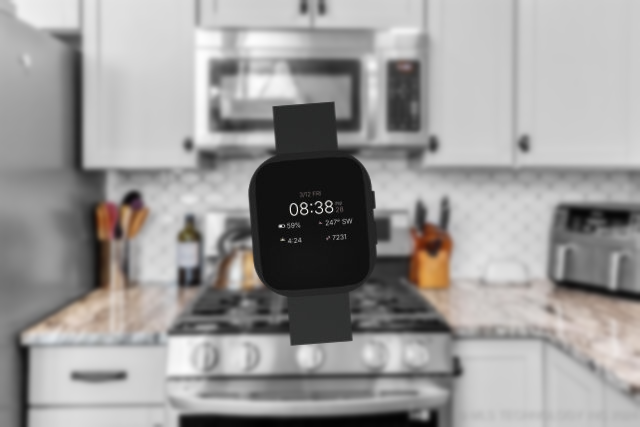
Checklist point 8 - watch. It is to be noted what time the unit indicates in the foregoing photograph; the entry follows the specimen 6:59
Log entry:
8:38
